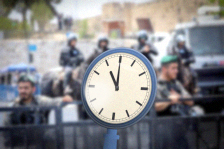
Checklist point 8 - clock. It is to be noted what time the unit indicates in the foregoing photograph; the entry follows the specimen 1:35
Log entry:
11:00
